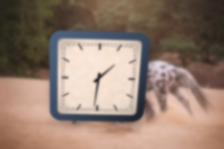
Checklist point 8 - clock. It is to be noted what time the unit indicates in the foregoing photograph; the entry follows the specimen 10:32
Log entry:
1:31
